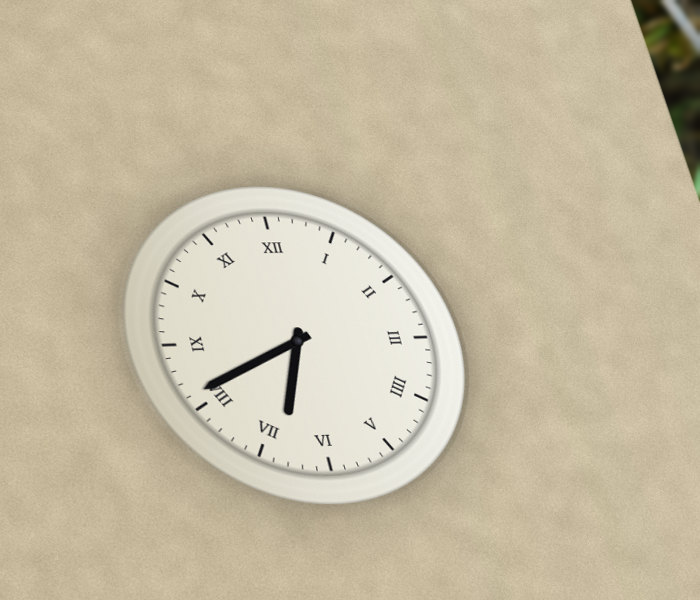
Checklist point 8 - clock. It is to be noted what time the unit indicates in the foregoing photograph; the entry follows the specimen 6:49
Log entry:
6:41
